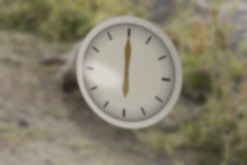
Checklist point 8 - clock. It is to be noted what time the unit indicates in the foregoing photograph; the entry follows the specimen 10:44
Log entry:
6:00
